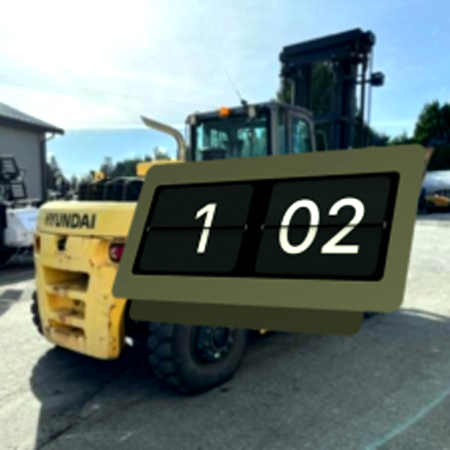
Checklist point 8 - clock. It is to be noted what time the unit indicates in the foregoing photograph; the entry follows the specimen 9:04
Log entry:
1:02
